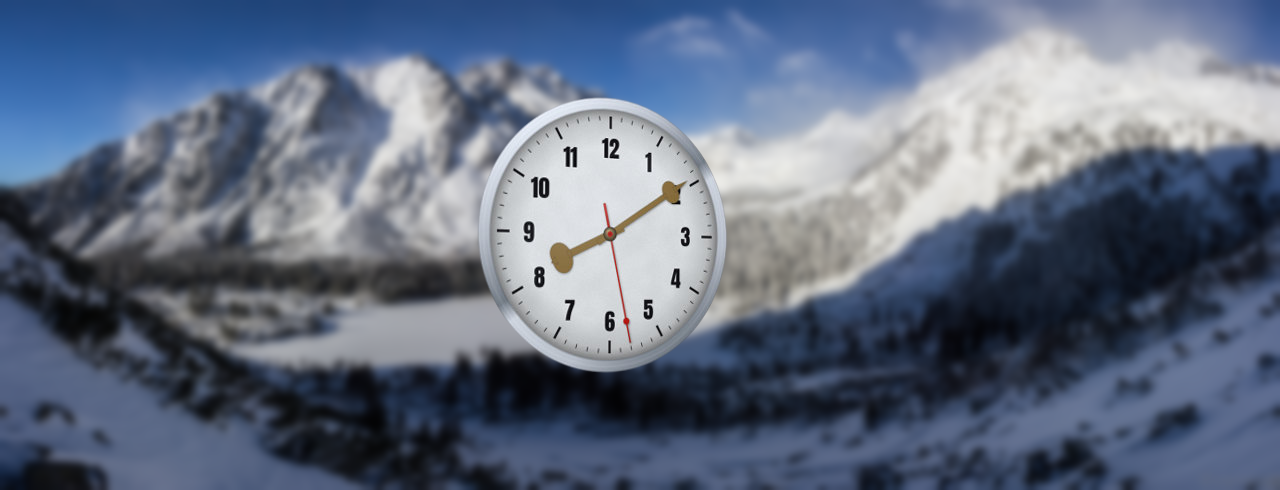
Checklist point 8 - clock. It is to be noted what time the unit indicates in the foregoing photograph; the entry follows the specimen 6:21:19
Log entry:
8:09:28
